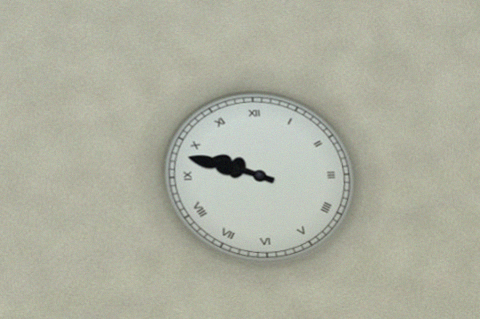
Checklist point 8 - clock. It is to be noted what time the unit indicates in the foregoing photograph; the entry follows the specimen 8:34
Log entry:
9:48
